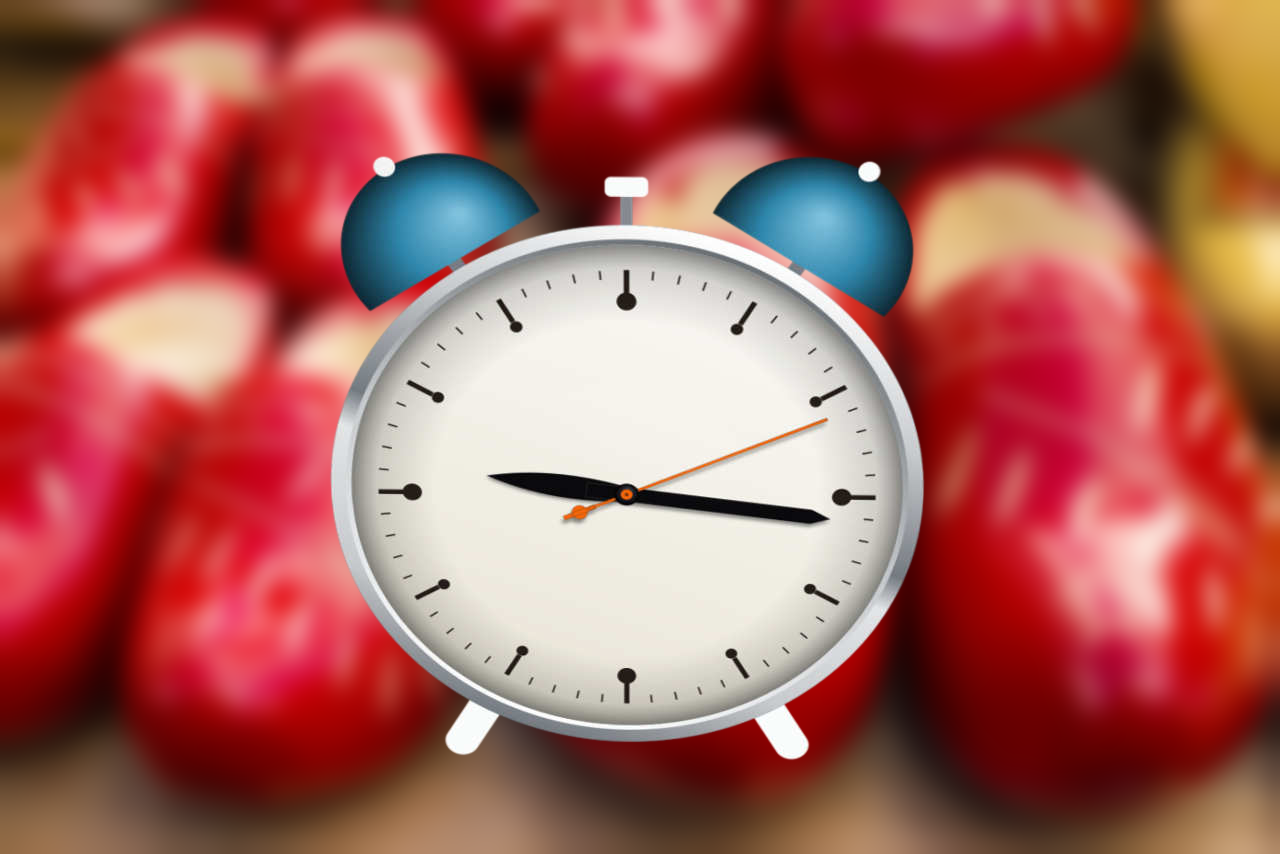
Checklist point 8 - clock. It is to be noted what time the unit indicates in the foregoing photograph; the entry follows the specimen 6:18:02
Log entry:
9:16:11
